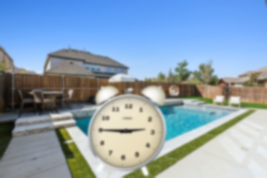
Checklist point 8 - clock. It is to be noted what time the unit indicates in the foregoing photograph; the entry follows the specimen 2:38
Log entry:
2:45
